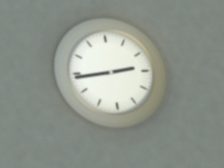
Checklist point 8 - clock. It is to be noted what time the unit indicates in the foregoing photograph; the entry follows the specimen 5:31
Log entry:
2:44
